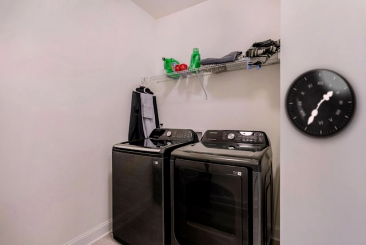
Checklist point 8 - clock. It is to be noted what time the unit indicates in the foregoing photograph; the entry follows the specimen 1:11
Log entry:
1:35
